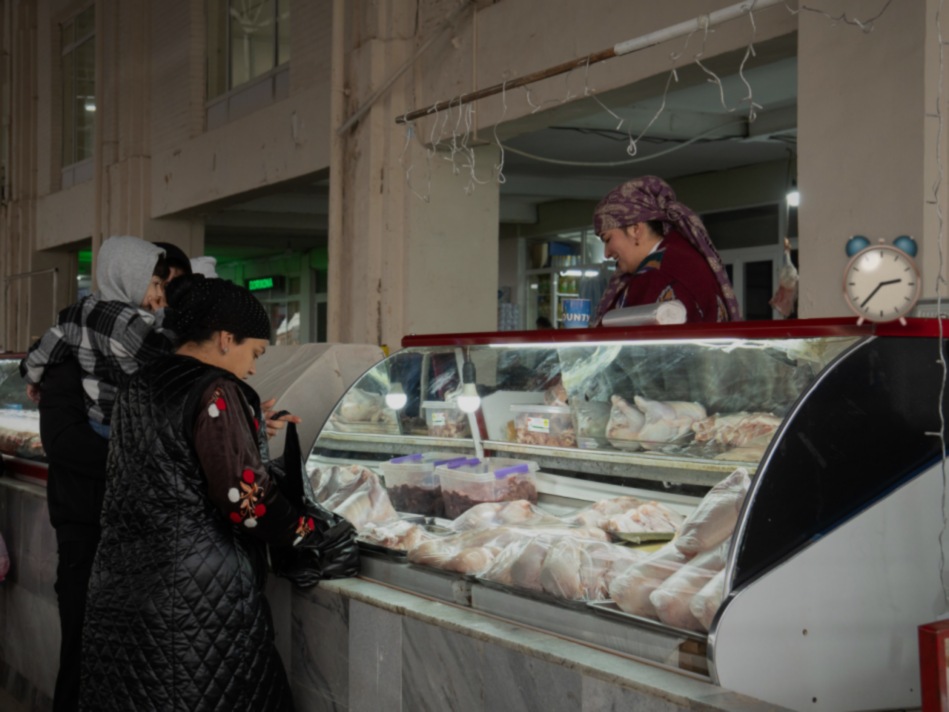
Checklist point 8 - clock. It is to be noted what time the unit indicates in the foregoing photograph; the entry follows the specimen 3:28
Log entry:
2:37
